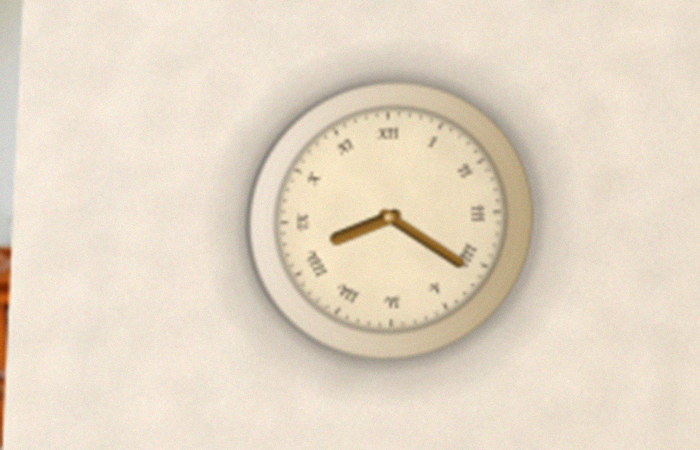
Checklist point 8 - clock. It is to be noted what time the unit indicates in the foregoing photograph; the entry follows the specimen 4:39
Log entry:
8:21
